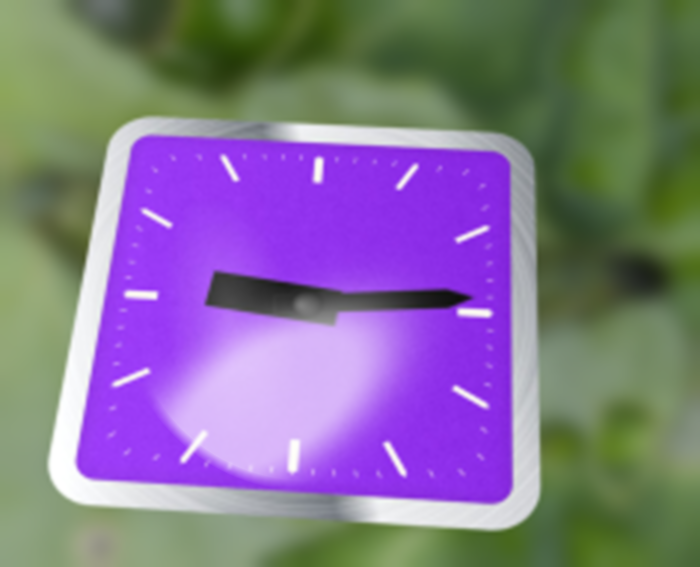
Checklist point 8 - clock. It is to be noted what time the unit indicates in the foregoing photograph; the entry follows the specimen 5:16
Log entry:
9:14
